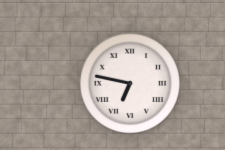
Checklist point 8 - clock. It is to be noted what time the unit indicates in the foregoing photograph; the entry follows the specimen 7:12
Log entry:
6:47
